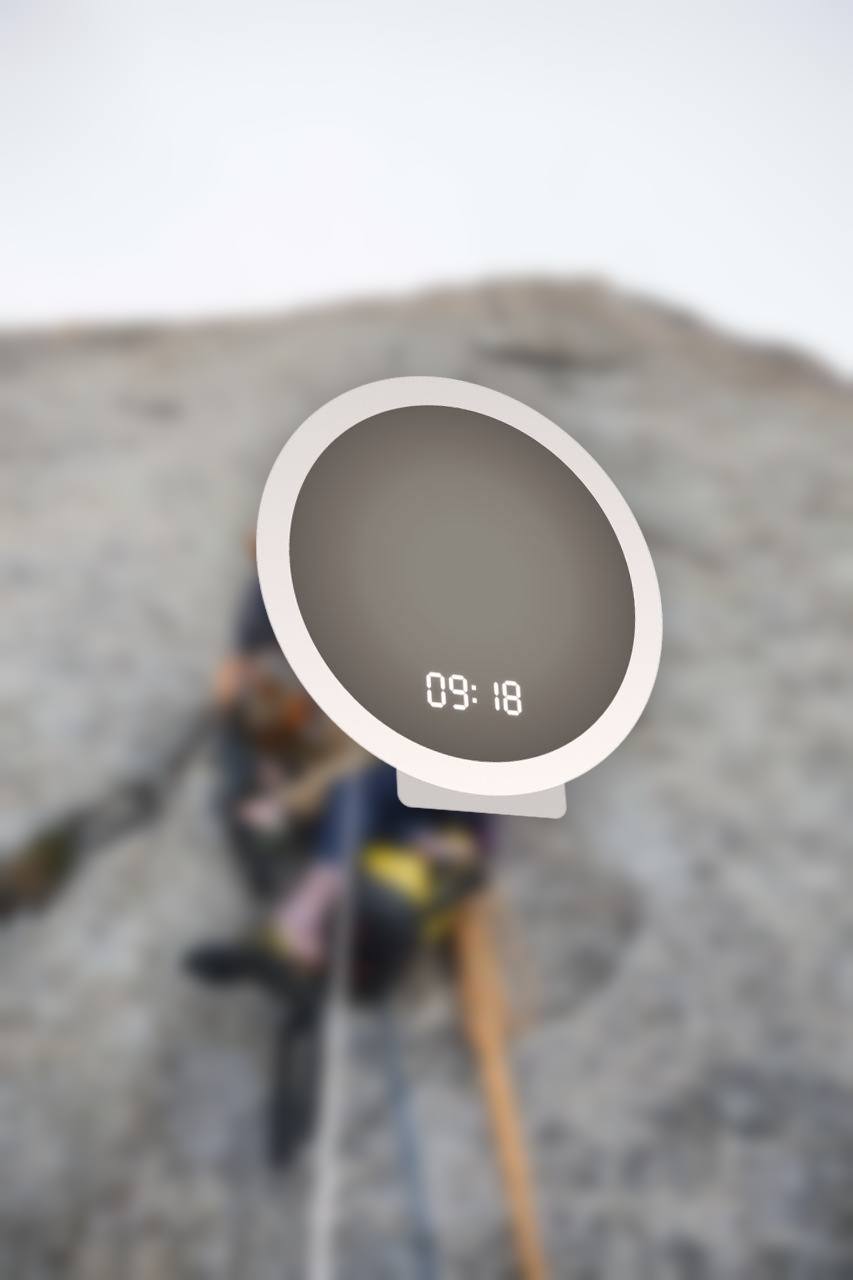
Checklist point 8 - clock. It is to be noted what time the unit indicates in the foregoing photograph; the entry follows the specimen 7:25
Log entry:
9:18
